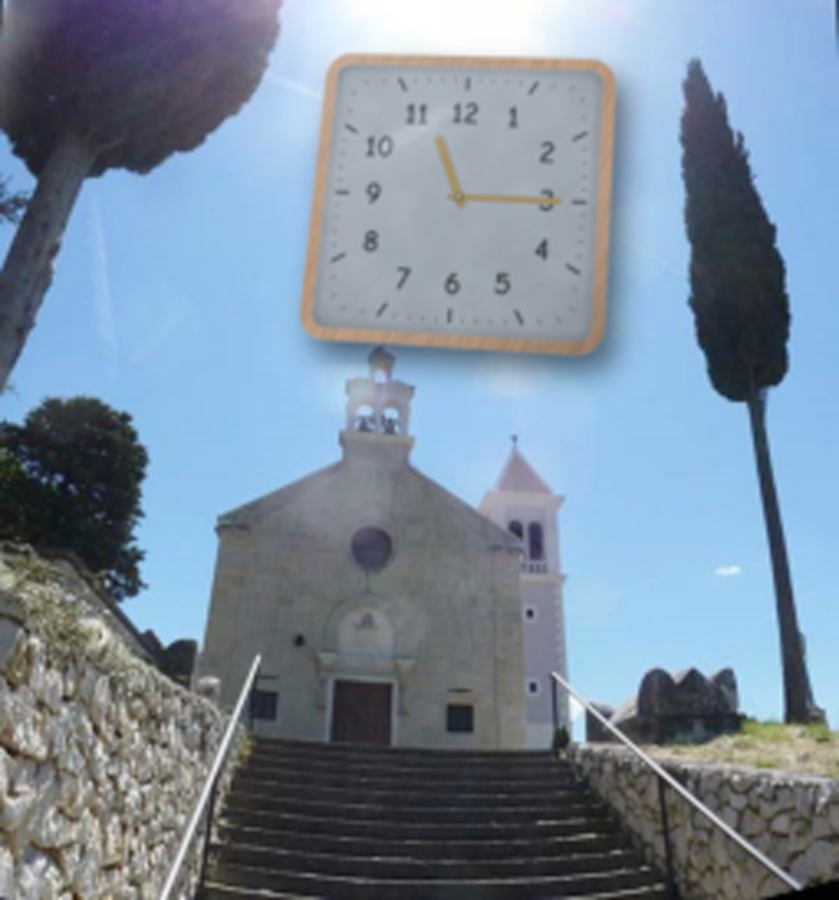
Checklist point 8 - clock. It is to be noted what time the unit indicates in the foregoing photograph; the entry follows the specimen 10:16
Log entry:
11:15
